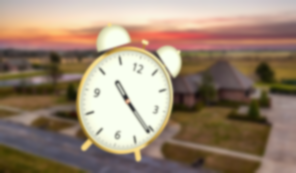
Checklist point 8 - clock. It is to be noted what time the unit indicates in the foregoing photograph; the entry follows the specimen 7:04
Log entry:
10:21
